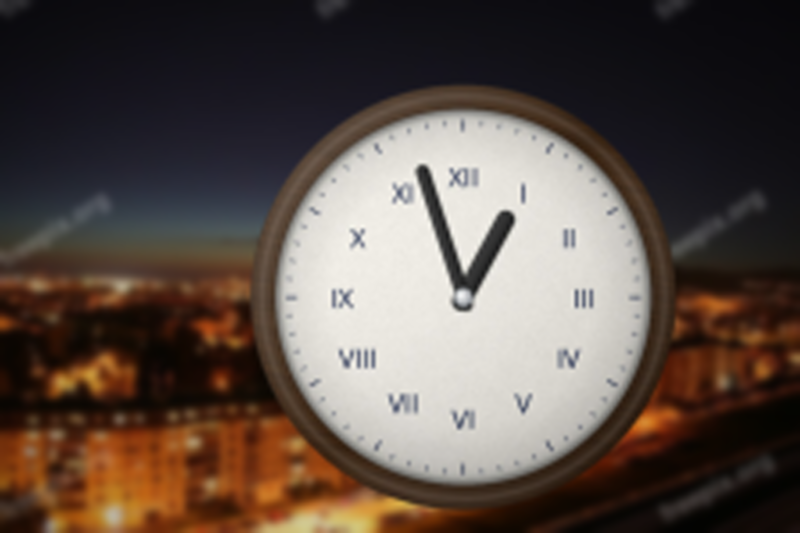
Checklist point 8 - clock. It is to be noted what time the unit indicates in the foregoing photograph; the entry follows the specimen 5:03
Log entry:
12:57
